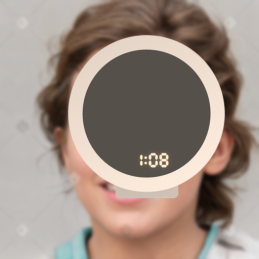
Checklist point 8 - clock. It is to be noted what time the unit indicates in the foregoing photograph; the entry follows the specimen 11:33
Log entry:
1:08
